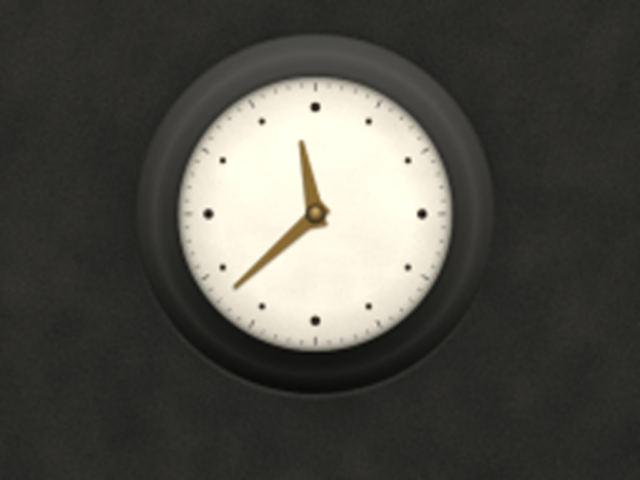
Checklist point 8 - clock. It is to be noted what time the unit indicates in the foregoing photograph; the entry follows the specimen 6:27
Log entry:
11:38
